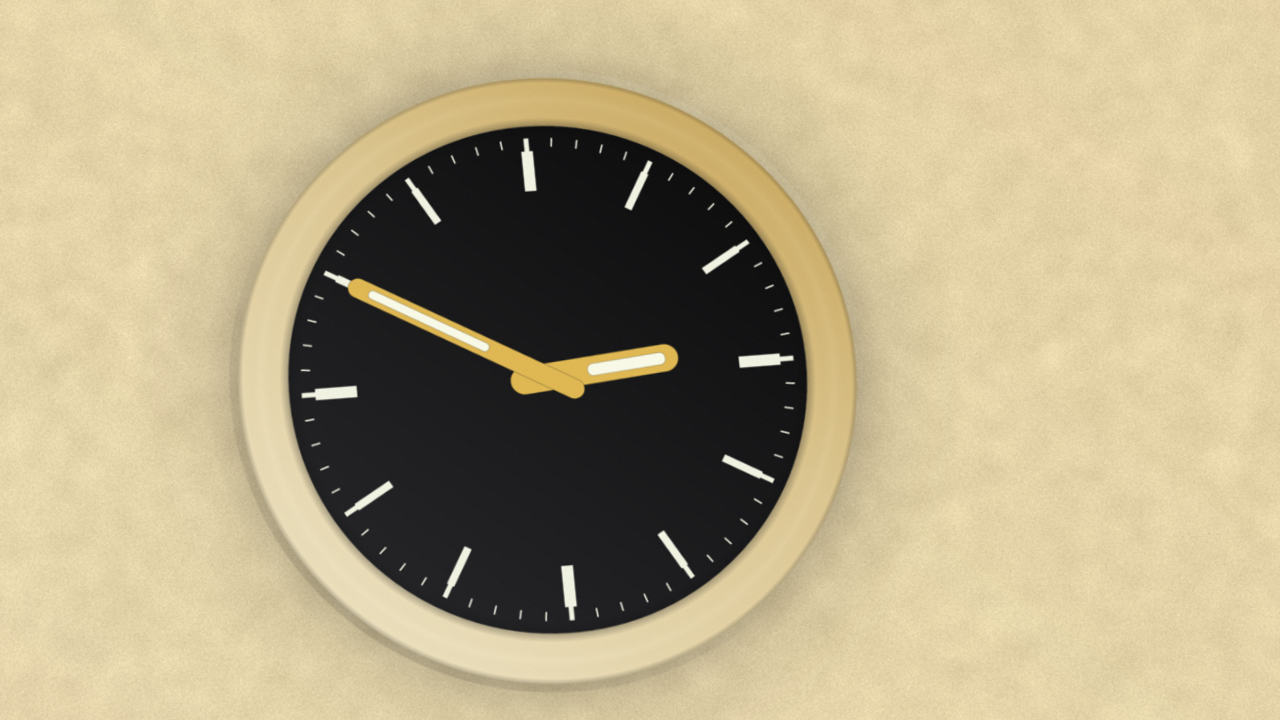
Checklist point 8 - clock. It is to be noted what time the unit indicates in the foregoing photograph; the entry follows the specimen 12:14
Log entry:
2:50
